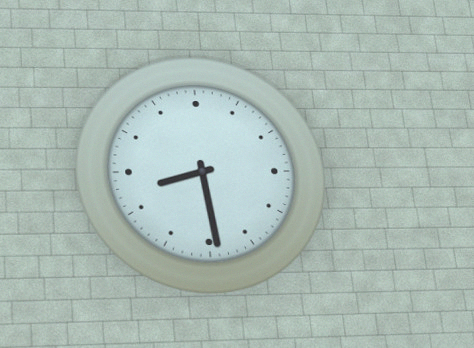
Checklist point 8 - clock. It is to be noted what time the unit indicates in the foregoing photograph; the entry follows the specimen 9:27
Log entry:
8:29
